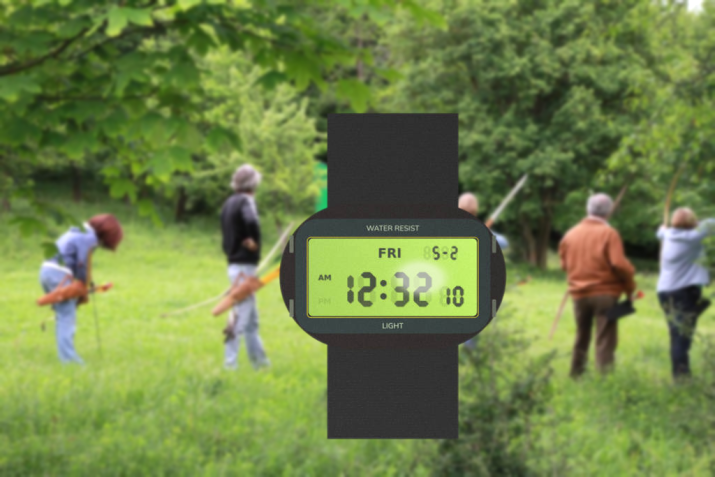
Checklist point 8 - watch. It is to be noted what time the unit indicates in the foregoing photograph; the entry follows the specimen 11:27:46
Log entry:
12:32:10
